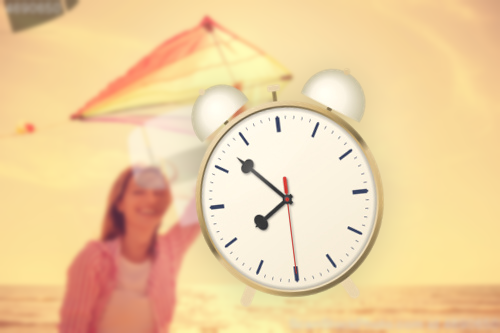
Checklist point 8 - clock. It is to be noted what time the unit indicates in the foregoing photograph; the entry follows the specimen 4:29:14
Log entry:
7:52:30
